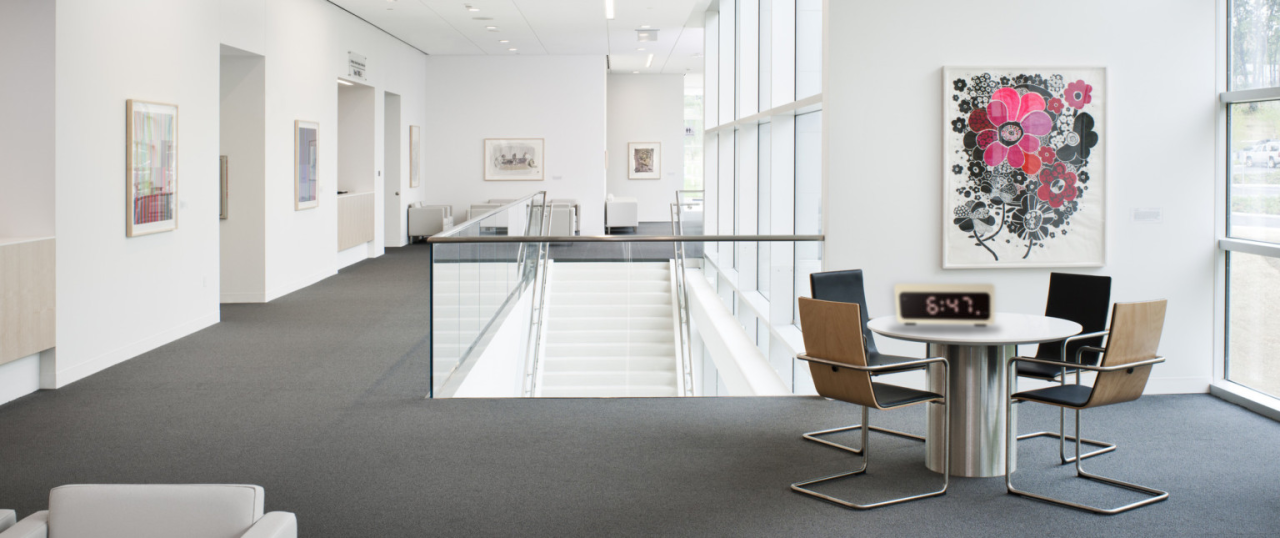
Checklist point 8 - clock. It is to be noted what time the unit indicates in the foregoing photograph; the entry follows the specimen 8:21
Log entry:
6:47
